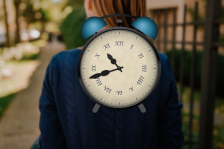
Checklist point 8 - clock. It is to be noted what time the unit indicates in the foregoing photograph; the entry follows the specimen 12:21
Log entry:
10:42
